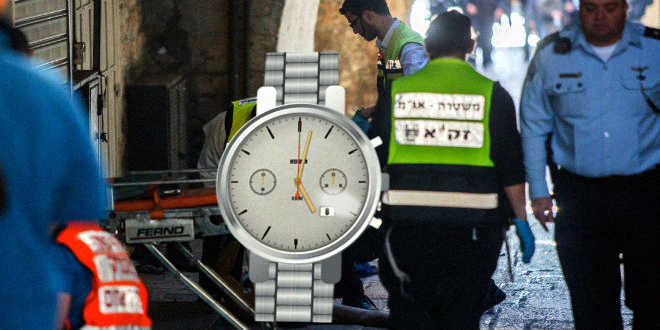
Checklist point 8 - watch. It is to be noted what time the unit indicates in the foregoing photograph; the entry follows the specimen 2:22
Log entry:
5:02
